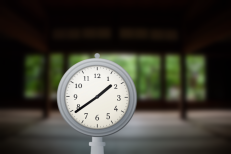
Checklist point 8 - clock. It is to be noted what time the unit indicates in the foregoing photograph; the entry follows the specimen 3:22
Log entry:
1:39
